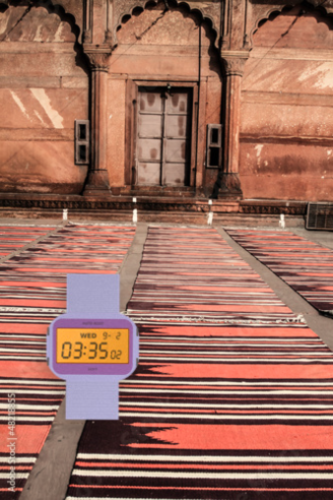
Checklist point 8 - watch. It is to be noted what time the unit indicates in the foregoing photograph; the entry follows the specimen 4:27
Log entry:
3:35
